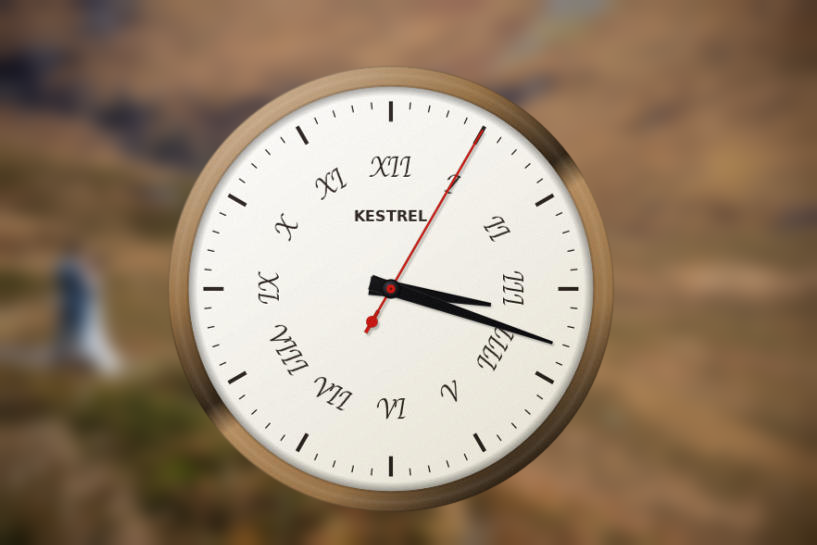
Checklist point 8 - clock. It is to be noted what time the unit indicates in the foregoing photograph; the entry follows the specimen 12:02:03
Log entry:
3:18:05
